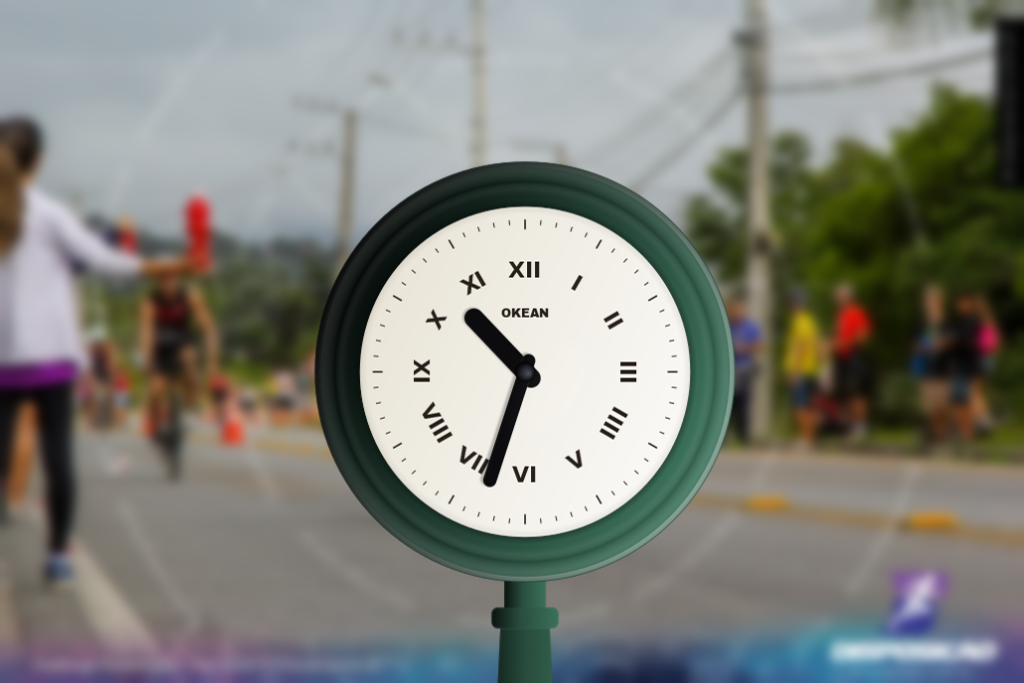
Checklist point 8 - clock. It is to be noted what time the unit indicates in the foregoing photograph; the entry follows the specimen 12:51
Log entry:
10:33
